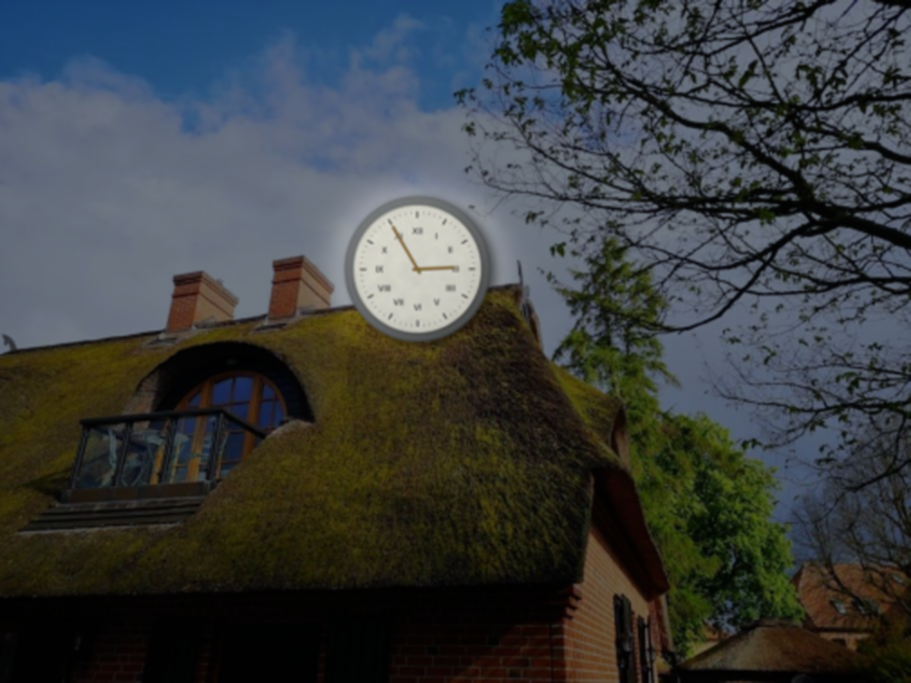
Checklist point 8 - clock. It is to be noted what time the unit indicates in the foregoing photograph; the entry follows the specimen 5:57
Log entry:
2:55
